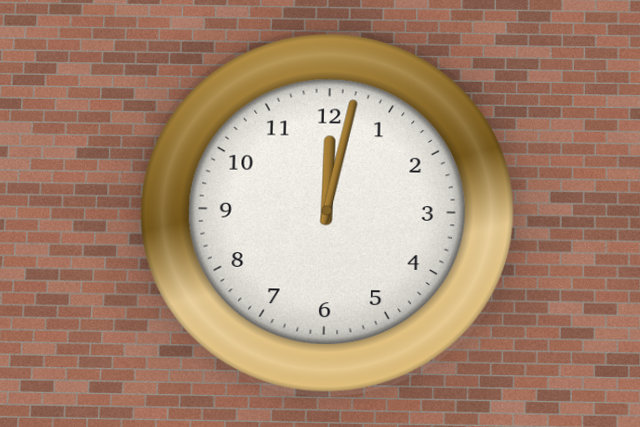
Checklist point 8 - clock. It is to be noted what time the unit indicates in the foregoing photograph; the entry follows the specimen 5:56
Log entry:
12:02
